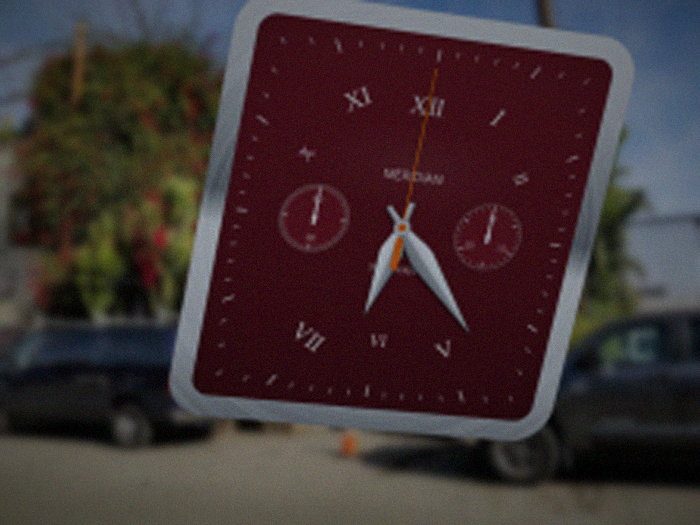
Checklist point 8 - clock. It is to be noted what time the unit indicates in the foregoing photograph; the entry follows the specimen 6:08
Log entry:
6:23
